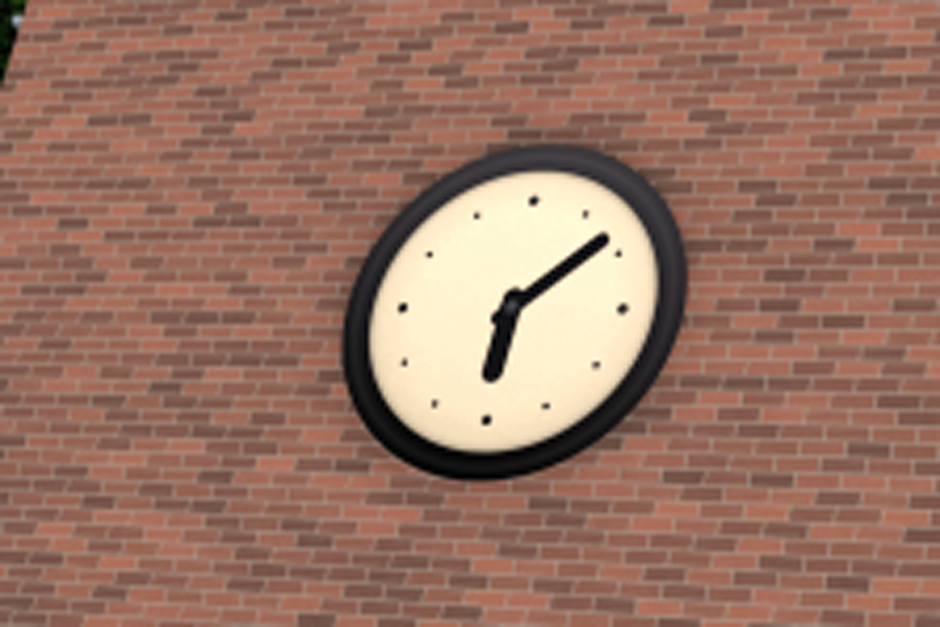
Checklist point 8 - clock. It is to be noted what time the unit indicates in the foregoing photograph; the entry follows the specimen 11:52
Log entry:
6:08
